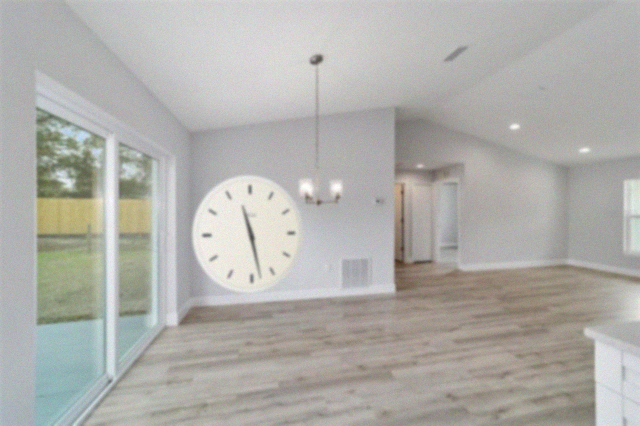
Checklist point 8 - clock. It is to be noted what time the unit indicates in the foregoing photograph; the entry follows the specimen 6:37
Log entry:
11:28
